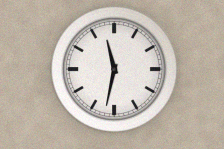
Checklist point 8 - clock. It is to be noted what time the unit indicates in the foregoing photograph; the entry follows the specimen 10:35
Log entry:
11:32
